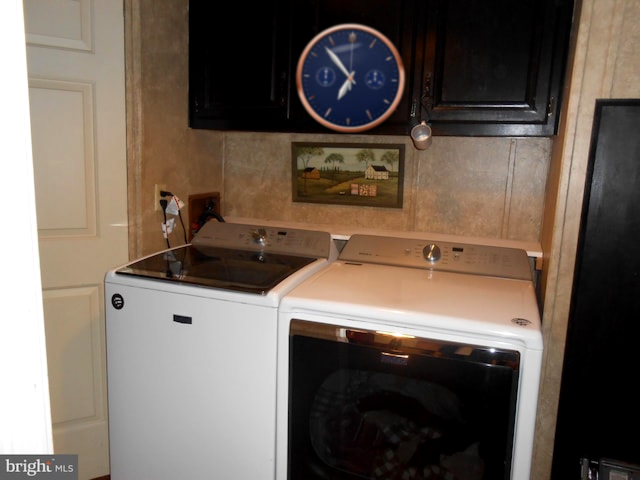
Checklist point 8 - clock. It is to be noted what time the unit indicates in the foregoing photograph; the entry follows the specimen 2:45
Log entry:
6:53
